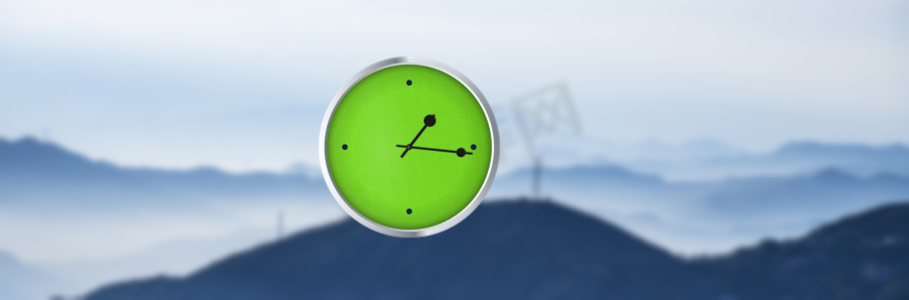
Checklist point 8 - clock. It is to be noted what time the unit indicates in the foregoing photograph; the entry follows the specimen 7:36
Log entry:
1:16
